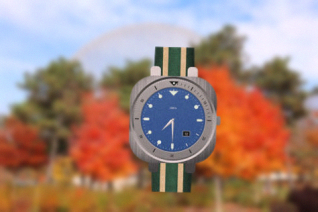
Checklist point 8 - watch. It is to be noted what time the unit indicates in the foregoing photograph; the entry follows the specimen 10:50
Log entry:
7:30
